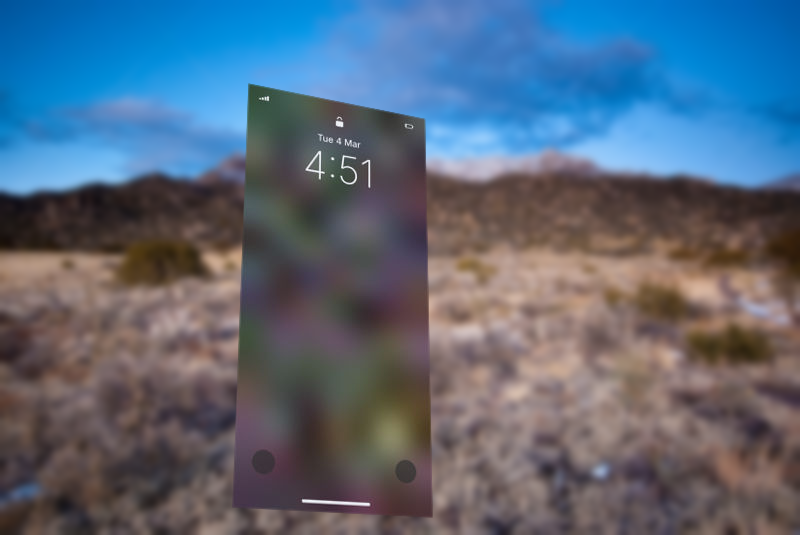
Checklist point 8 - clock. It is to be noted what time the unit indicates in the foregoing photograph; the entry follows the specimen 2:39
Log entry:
4:51
